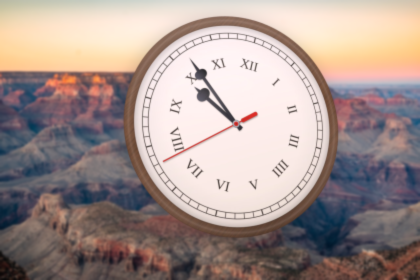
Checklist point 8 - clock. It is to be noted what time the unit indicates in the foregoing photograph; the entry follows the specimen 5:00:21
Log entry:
9:51:38
